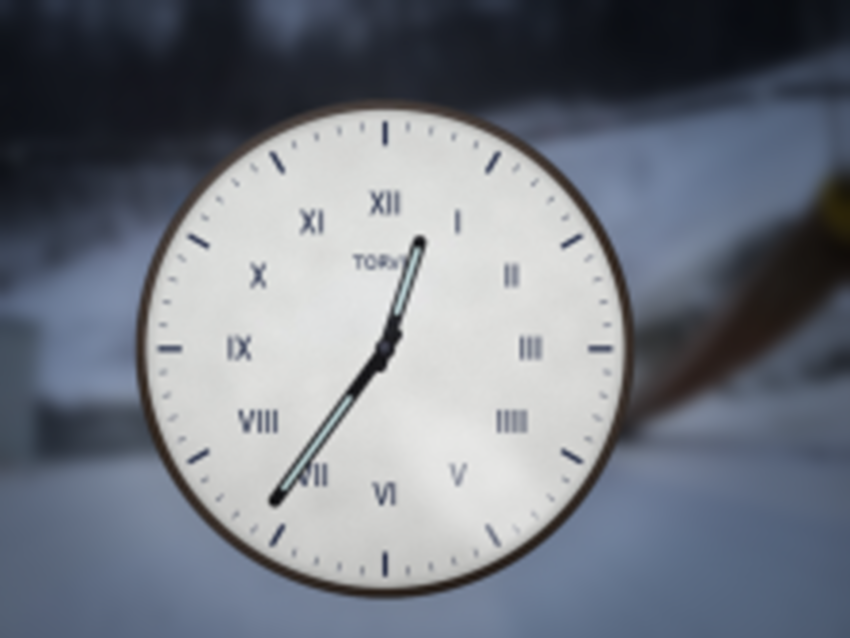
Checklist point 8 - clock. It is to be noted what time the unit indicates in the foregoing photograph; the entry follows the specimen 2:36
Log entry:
12:36
